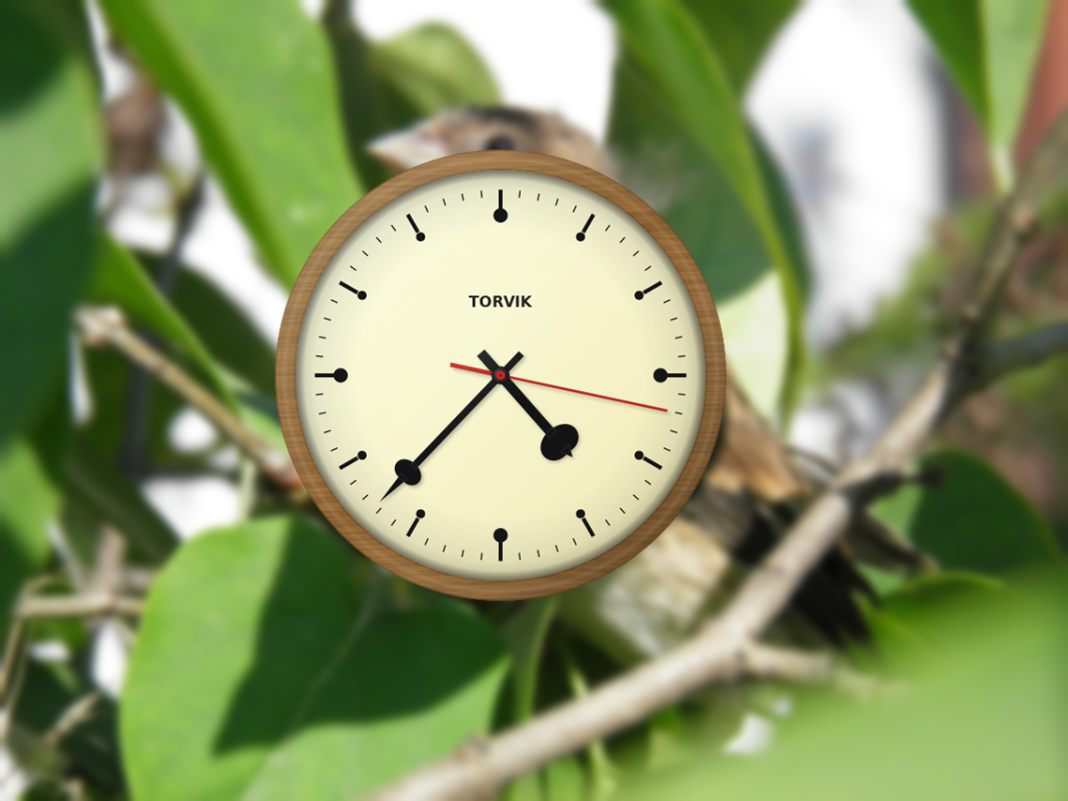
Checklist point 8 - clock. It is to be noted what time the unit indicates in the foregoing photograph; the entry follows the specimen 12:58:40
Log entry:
4:37:17
